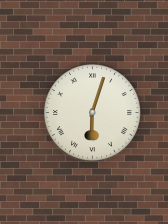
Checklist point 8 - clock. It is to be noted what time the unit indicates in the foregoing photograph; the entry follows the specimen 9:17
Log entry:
6:03
